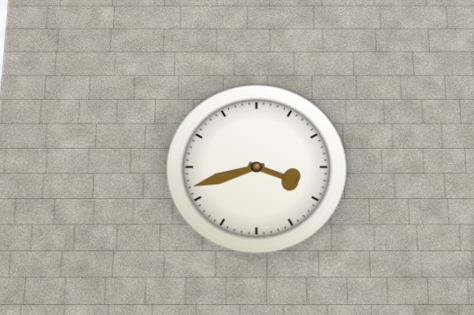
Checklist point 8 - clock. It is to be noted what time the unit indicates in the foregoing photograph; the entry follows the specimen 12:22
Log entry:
3:42
